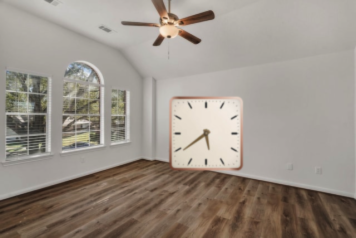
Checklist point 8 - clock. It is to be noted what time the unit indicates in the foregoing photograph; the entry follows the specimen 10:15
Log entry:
5:39
